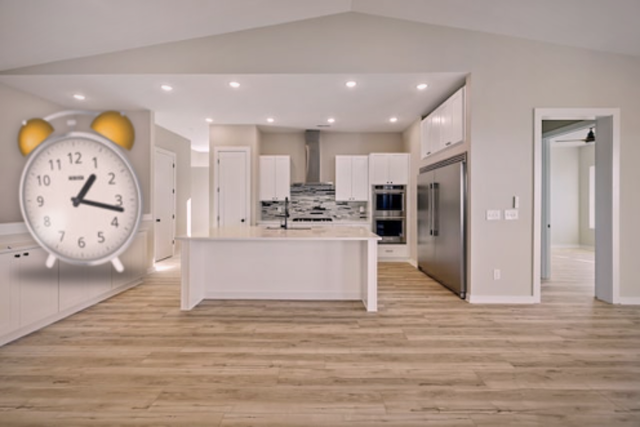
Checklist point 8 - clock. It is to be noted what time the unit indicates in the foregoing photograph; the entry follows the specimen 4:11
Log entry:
1:17
